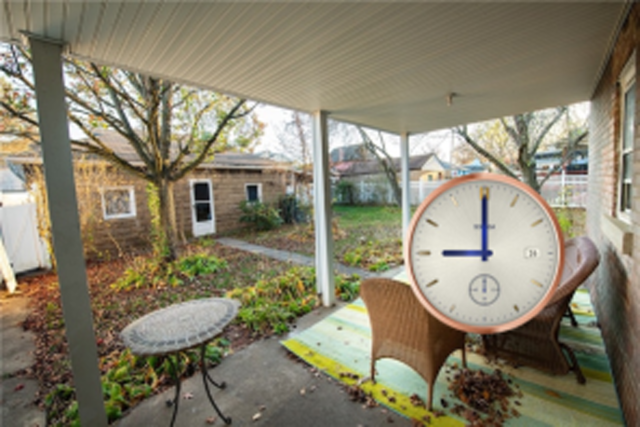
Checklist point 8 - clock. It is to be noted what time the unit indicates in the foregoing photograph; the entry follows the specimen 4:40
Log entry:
9:00
